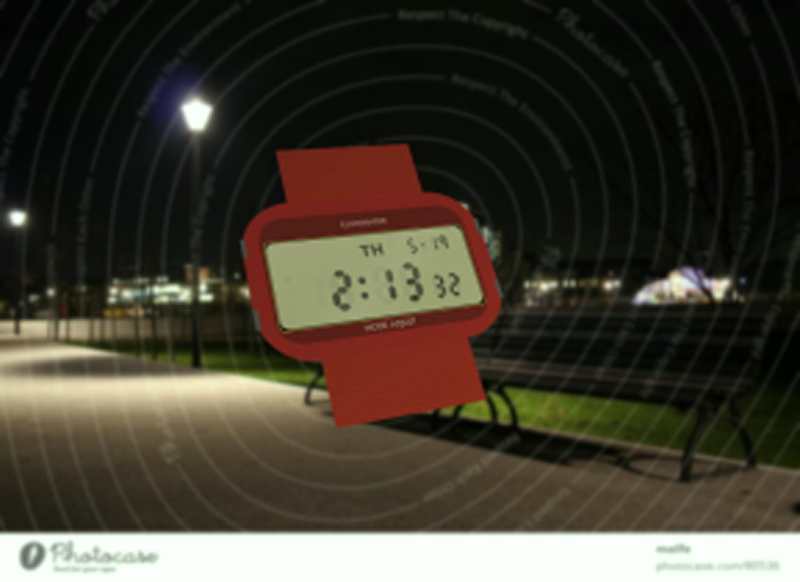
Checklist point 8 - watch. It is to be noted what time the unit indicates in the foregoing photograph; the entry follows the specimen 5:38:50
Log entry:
2:13:32
